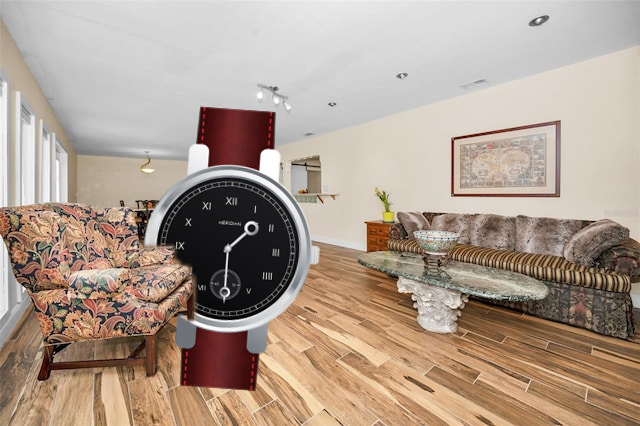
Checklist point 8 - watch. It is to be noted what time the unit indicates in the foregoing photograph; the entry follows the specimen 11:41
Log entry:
1:30
